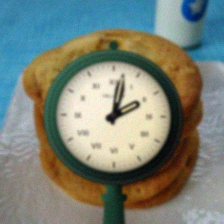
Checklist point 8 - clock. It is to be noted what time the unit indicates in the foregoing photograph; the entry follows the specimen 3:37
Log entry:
2:02
